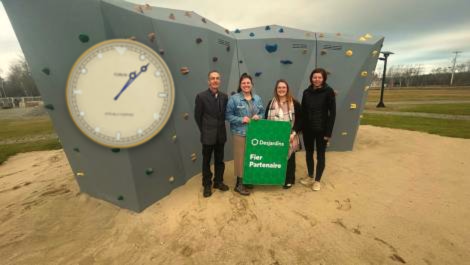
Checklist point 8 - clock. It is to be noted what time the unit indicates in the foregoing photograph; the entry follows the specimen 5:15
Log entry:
1:07
